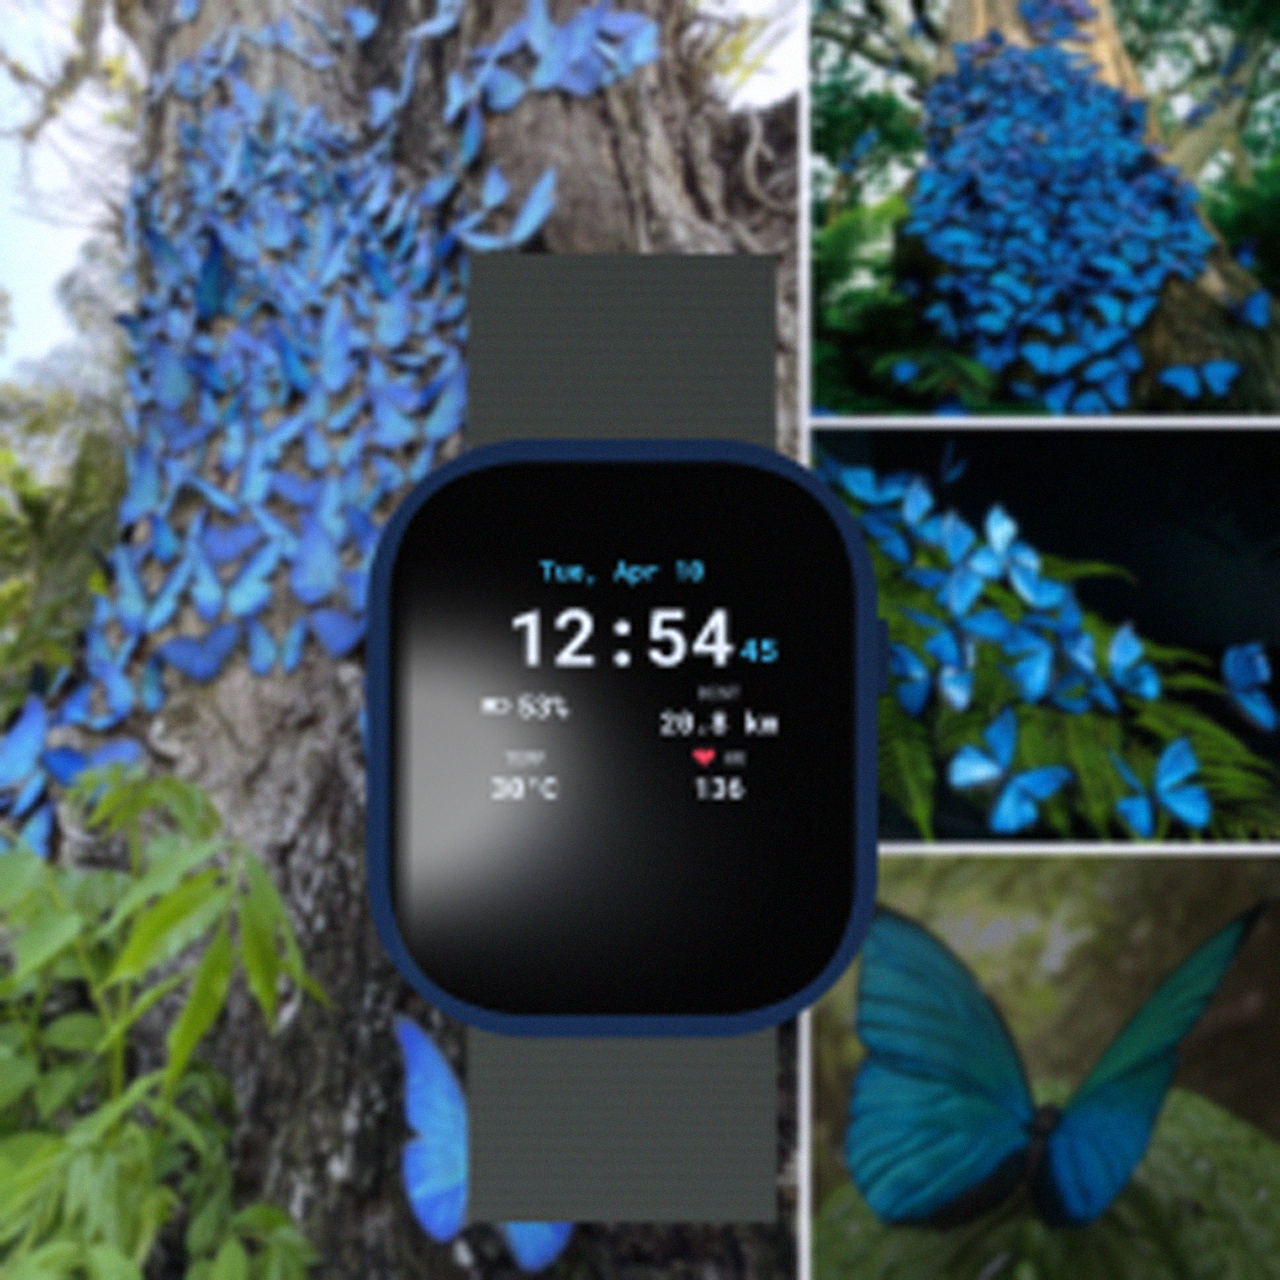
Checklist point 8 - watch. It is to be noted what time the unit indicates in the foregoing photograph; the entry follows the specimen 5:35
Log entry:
12:54
